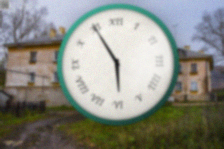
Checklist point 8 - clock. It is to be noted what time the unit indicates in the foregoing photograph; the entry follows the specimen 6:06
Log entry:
5:55
